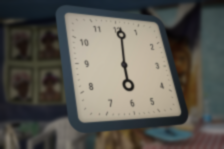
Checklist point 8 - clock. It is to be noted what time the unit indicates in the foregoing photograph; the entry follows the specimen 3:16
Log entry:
6:01
